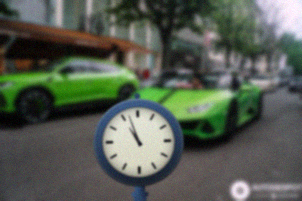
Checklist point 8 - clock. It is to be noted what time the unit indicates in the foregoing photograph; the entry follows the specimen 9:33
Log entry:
10:57
